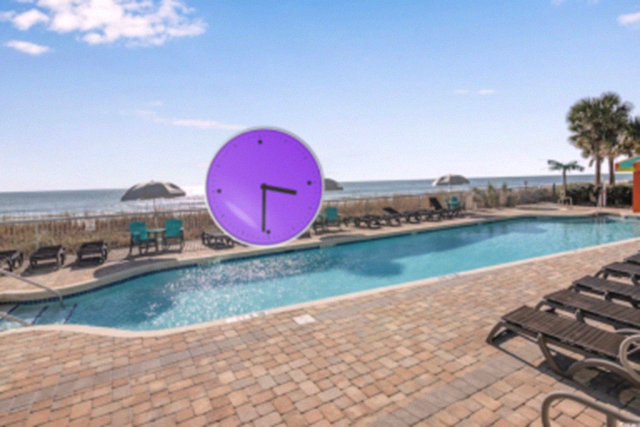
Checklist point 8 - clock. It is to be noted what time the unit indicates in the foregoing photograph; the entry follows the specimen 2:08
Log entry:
3:31
